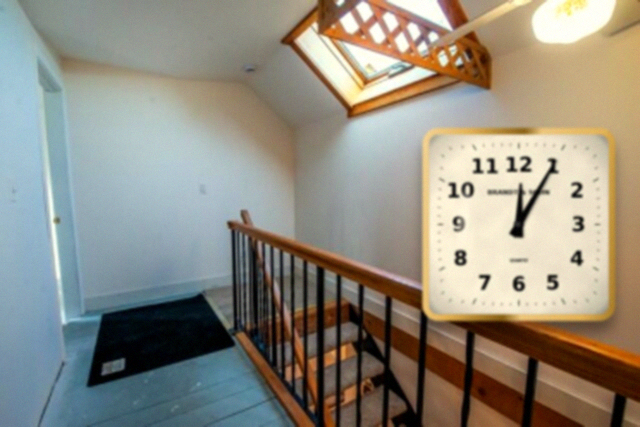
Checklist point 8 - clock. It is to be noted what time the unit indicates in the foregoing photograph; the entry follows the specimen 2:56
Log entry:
12:05
